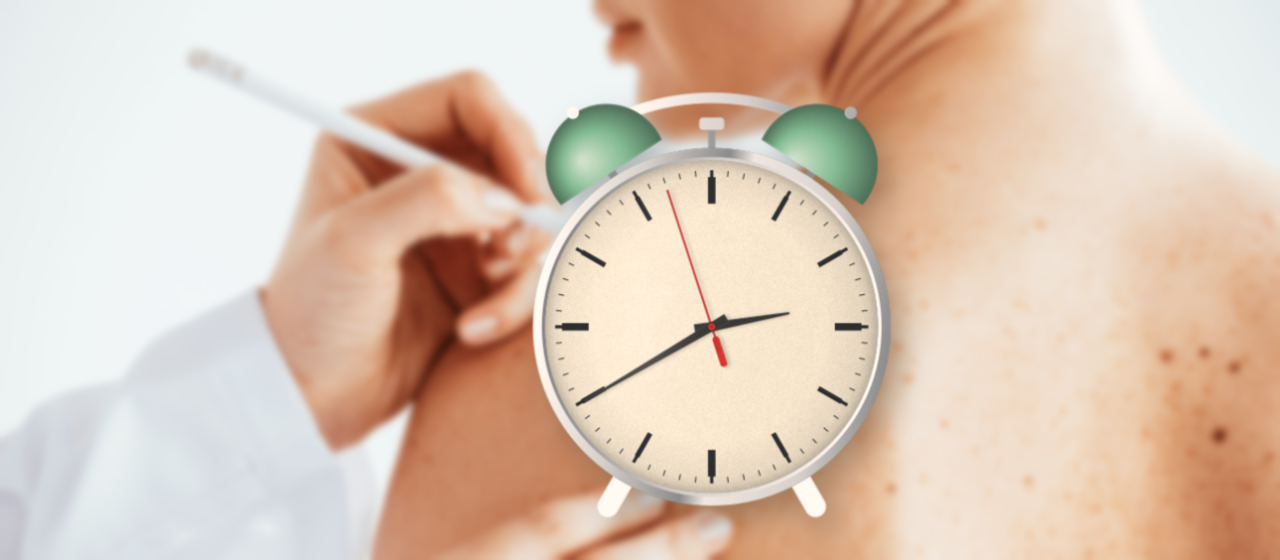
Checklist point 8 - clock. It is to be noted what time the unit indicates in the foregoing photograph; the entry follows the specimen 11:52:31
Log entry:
2:39:57
